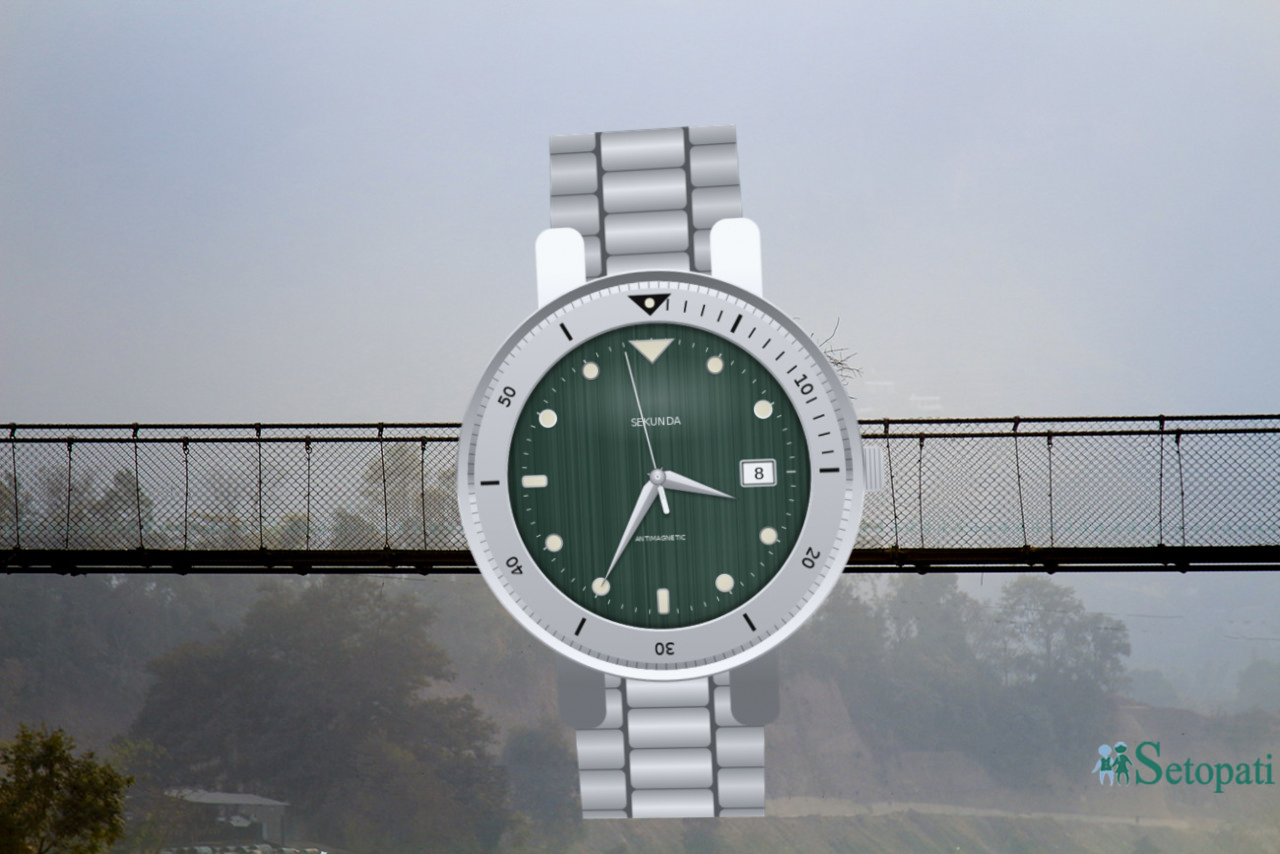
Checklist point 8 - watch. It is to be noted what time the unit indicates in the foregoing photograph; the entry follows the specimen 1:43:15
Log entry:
3:34:58
